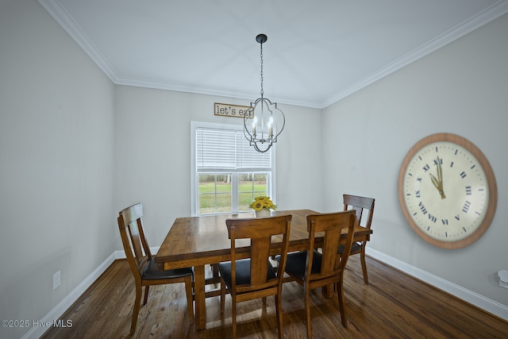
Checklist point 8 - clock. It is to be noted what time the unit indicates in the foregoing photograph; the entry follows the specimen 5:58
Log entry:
11:00
